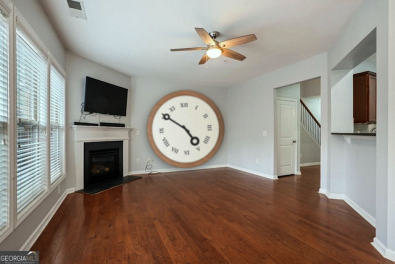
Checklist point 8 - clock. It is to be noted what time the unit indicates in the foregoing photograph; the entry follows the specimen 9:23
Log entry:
4:51
